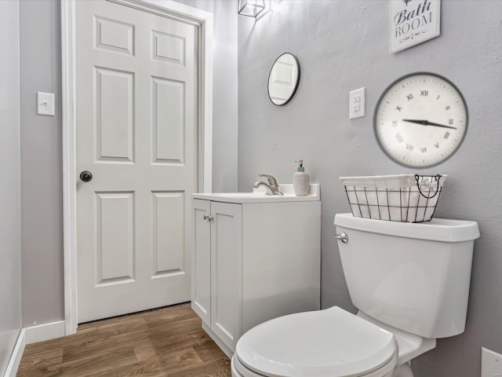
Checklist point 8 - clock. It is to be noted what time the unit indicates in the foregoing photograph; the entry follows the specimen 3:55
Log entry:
9:17
